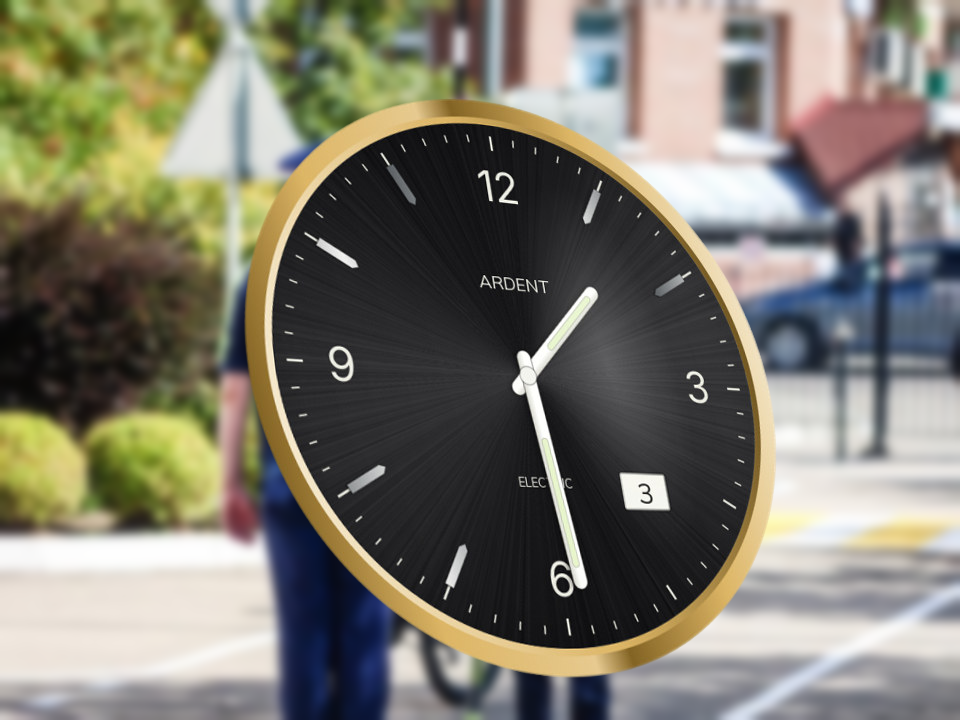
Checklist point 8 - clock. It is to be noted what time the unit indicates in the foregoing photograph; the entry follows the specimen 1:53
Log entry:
1:29
